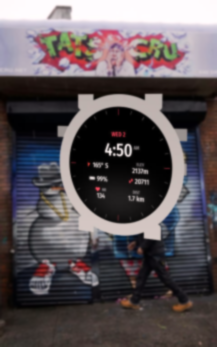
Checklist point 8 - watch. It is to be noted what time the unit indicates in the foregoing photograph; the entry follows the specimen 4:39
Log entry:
4:50
